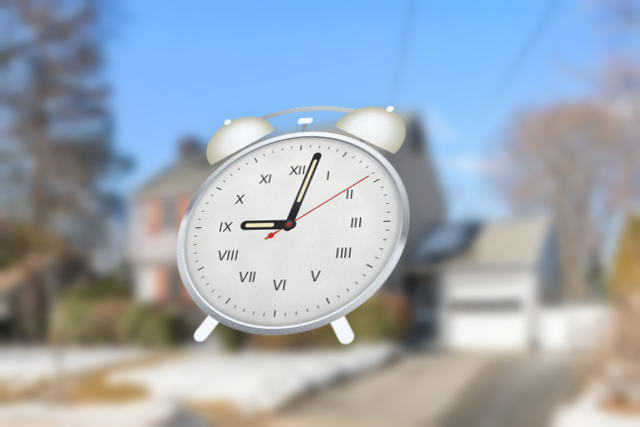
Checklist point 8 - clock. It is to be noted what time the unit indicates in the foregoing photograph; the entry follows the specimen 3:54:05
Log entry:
9:02:09
